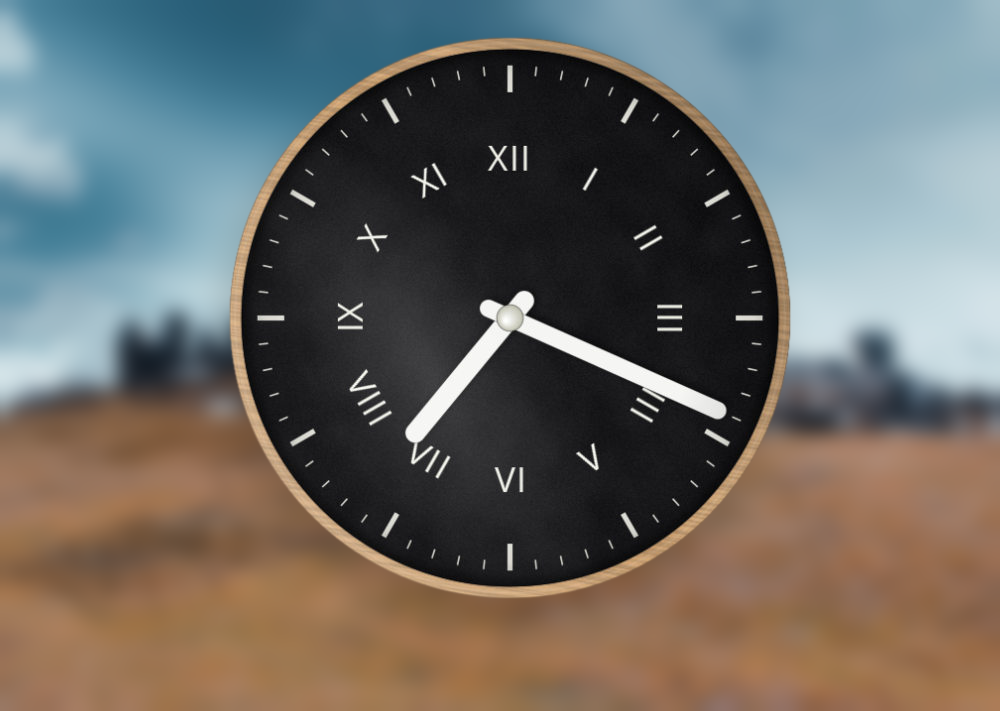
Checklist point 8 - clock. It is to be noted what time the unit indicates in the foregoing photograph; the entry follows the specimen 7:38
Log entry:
7:19
